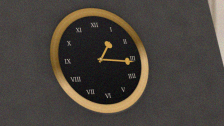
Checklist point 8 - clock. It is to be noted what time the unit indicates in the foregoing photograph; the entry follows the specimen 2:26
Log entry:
1:16
